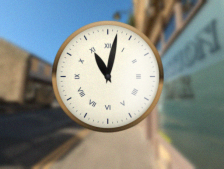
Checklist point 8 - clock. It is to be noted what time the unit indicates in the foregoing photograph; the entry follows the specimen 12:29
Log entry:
11:02
